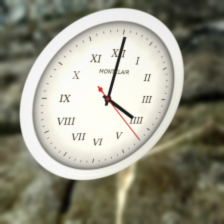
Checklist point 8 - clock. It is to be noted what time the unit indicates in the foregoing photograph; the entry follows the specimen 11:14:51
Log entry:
4:00:22
